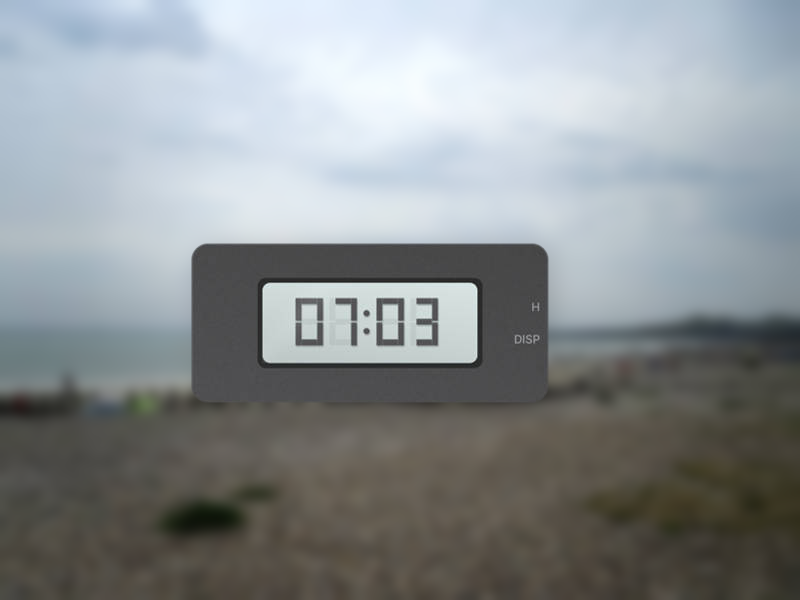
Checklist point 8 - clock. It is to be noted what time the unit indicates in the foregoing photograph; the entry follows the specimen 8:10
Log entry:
7:03
